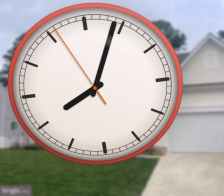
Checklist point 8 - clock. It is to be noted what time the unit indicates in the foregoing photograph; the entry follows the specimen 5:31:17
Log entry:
8:03:56
